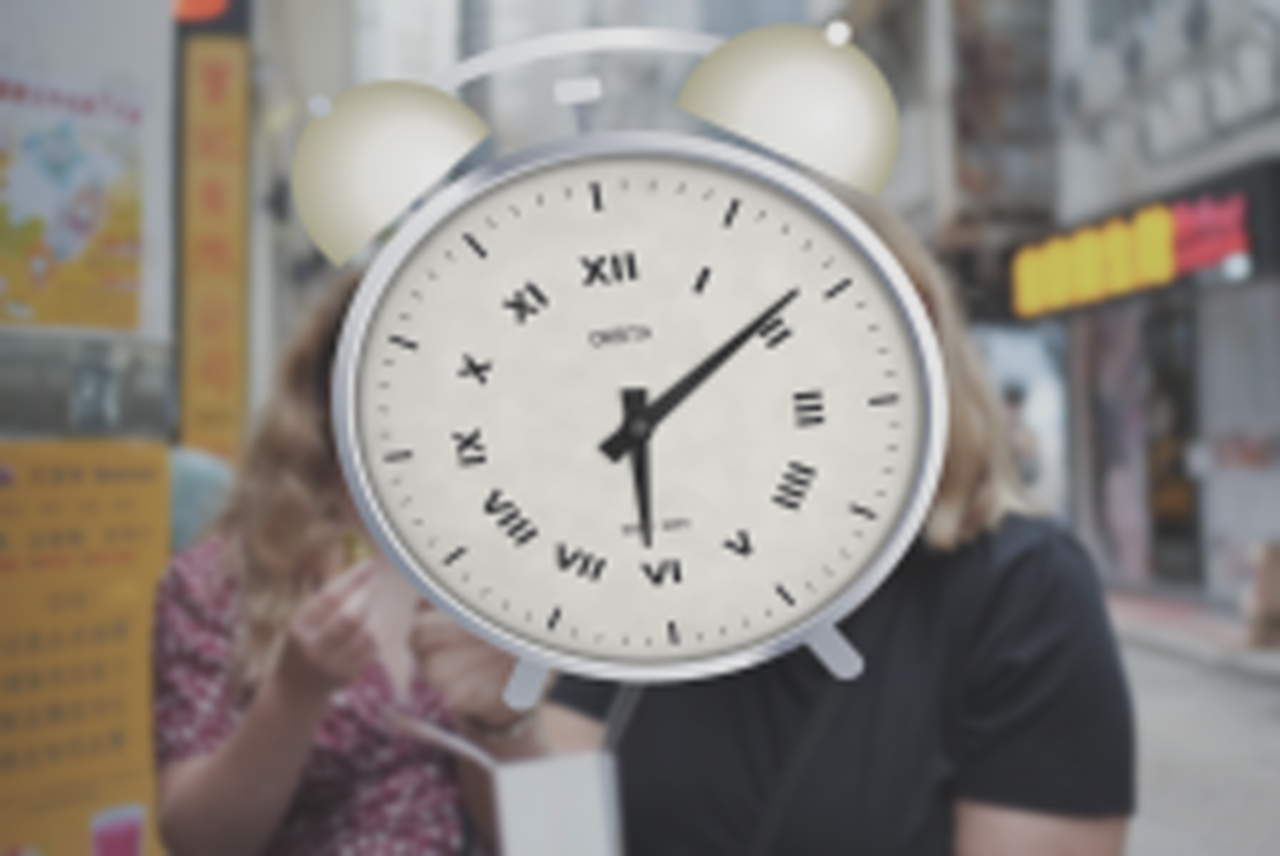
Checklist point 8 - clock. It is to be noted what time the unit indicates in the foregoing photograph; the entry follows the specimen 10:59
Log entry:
6:09
